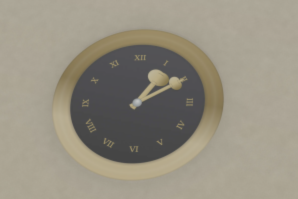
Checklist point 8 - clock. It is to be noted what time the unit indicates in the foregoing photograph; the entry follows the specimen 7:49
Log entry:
1:10
